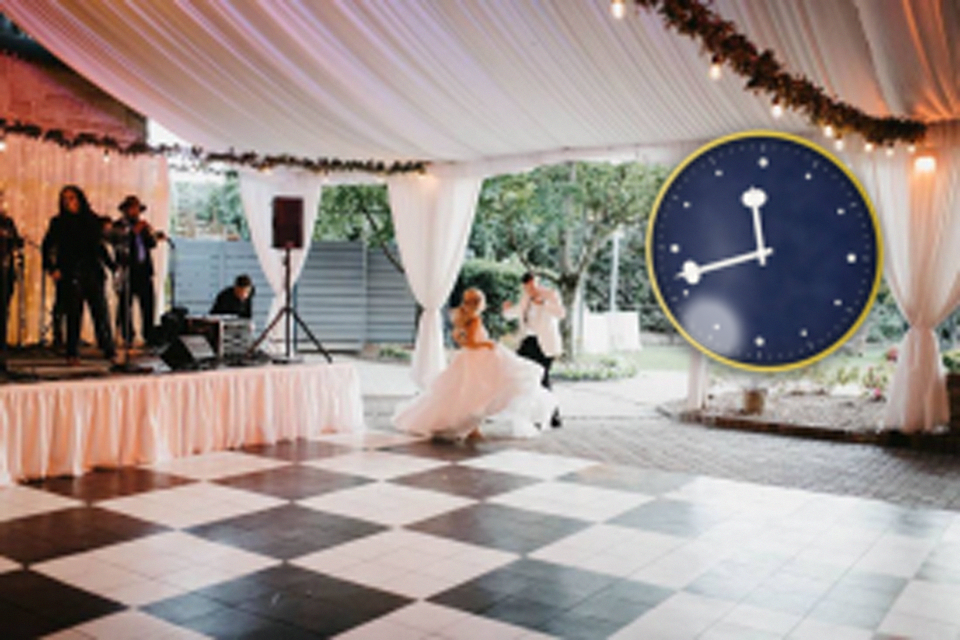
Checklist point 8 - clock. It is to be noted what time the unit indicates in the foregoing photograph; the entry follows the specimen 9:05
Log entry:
11:42
